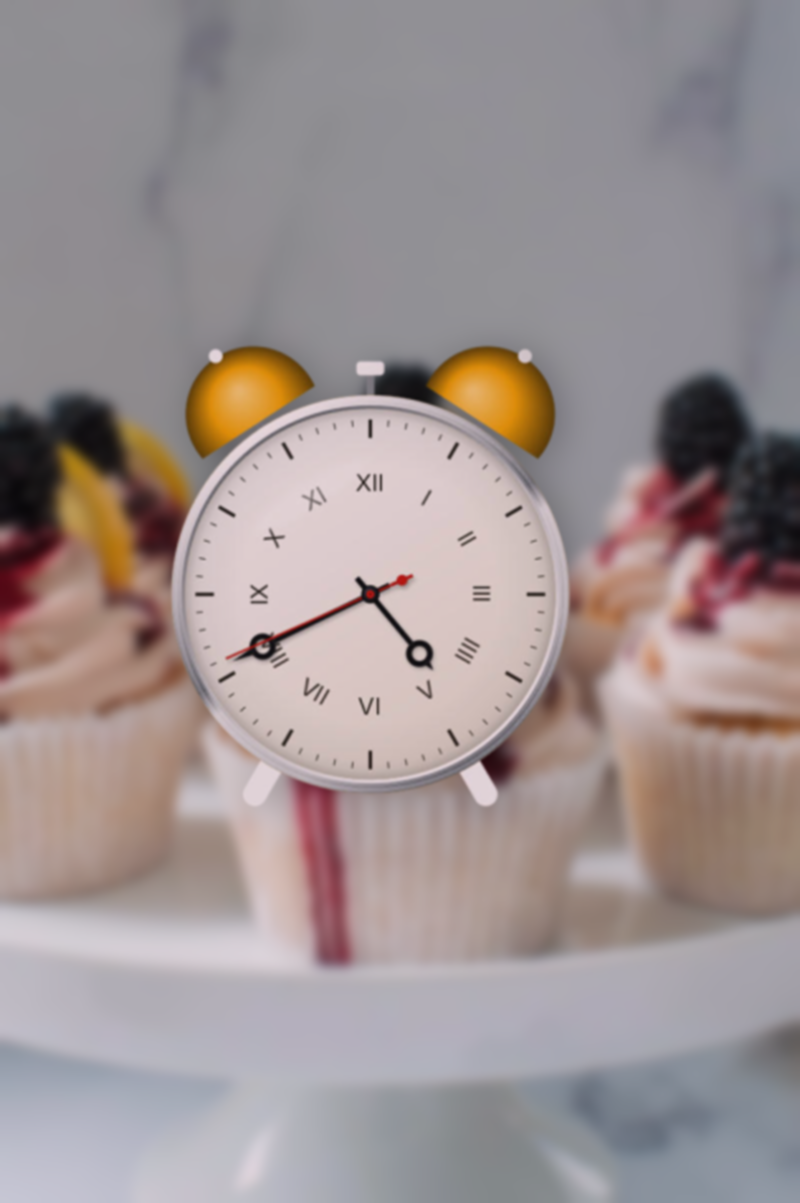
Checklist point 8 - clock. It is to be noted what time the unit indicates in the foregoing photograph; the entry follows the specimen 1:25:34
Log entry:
4:40:41
